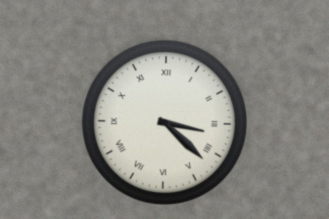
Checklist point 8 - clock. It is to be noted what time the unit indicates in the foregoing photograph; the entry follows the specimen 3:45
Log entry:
3:22
